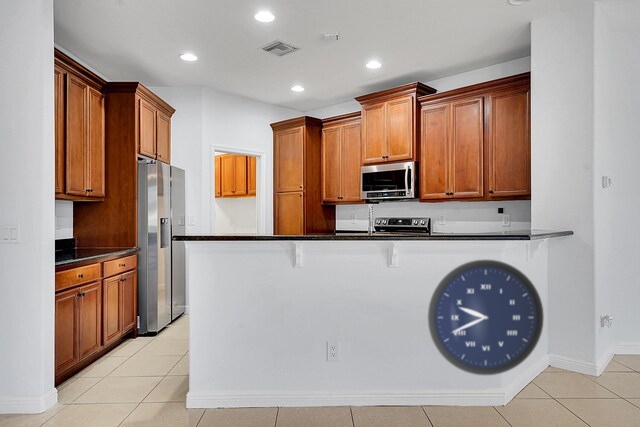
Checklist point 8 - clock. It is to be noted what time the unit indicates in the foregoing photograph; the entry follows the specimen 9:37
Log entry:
9:41
